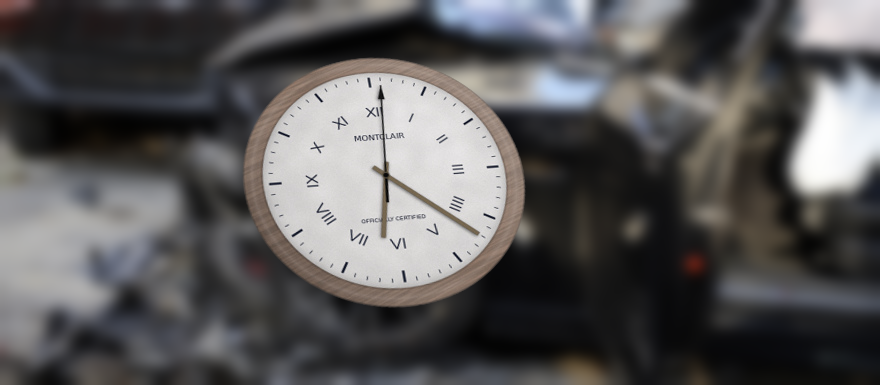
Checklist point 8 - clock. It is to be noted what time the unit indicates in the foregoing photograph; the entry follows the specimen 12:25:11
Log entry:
6:22:01
